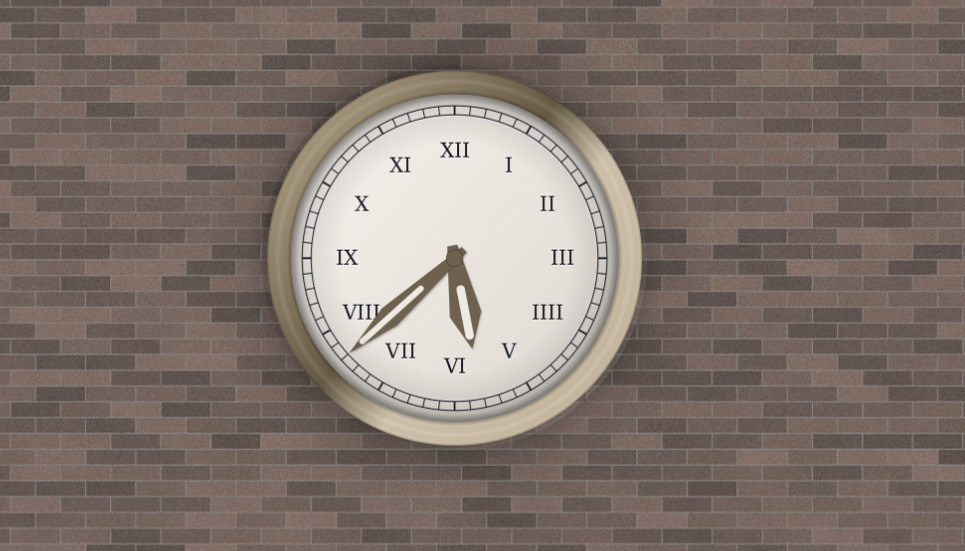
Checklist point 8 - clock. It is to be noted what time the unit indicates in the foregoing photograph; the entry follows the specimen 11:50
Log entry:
5:38
